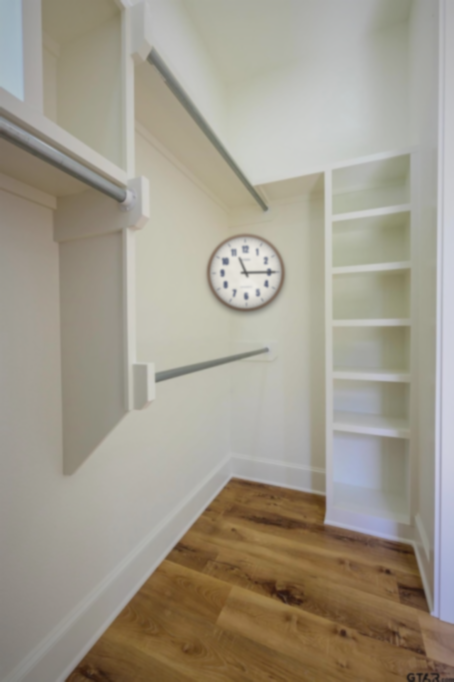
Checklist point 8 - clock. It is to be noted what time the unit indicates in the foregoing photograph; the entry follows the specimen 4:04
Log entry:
11:15
